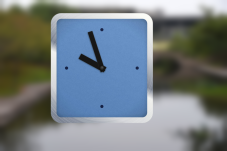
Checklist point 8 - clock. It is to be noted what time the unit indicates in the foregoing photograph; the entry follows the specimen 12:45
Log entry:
9:57
